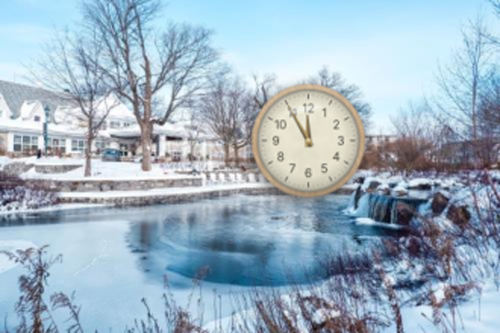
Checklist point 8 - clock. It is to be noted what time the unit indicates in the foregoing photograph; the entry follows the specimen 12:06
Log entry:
11:55
